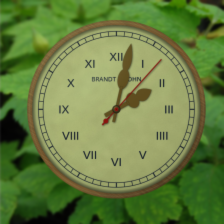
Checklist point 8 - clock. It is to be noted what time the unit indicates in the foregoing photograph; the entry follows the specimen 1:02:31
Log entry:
2:02:07
